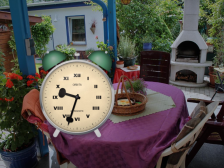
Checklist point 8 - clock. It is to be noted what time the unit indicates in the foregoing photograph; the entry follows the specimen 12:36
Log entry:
9:33
